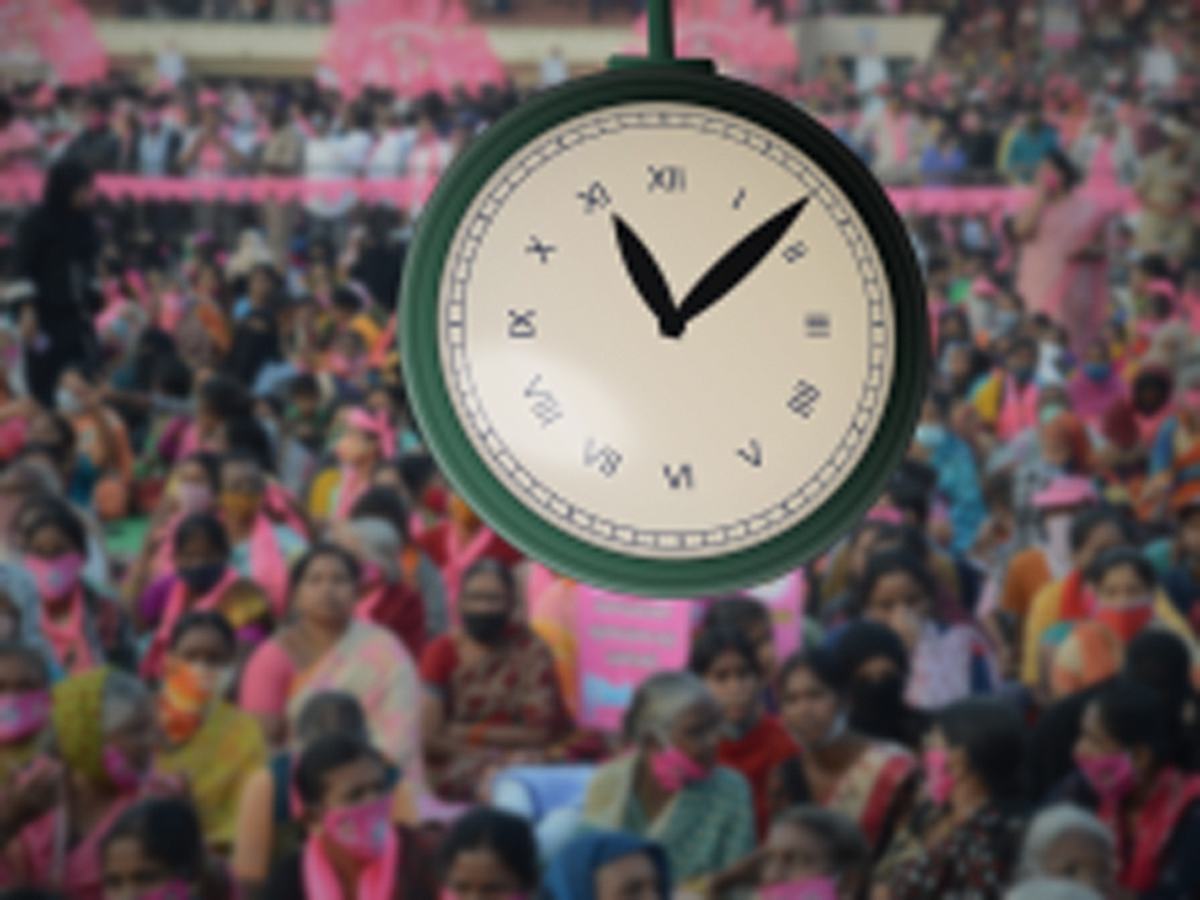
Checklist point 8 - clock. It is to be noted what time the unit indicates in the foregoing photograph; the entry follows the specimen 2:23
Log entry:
11:08
